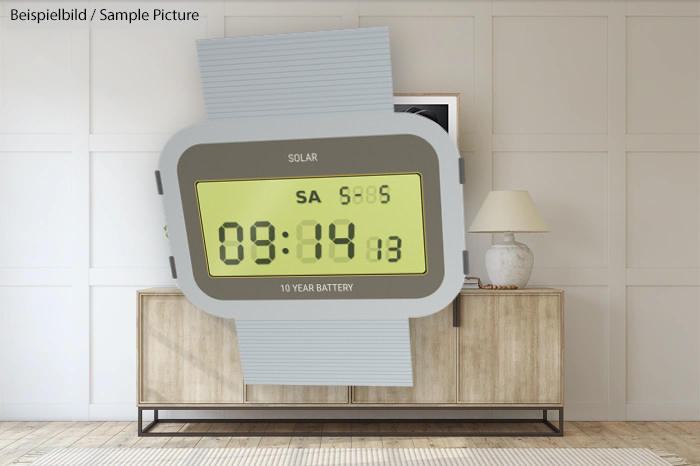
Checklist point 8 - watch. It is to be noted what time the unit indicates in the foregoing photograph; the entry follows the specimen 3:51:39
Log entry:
9:14:13
